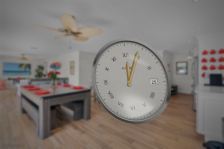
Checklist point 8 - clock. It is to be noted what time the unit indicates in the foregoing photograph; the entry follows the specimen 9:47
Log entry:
12:04
